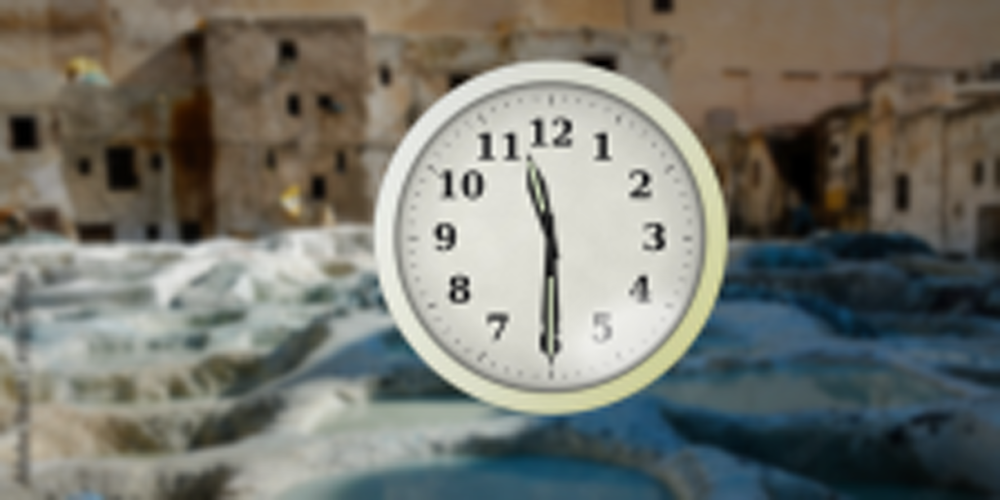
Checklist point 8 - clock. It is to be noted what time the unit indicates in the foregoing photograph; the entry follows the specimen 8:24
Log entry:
11:30
